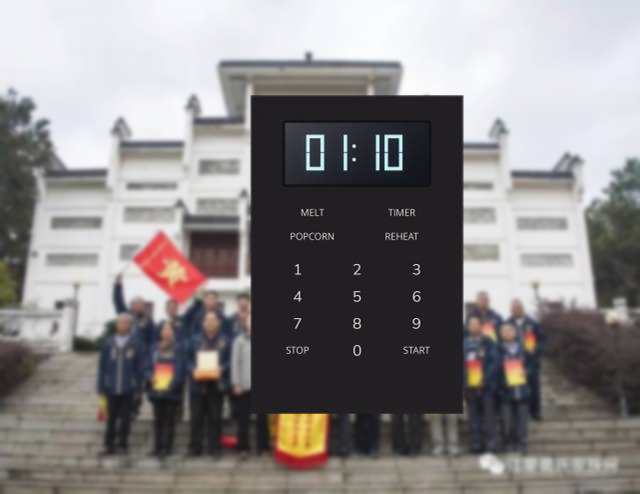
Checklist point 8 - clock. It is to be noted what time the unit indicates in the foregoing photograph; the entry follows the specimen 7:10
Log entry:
1:10
